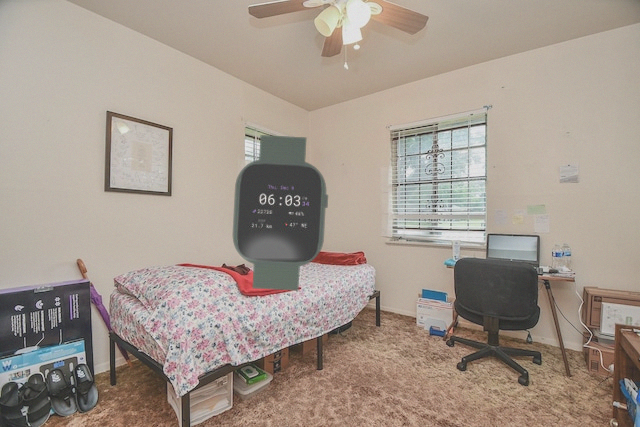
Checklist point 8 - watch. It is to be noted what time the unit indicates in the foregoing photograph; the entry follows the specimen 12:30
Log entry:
6:03
